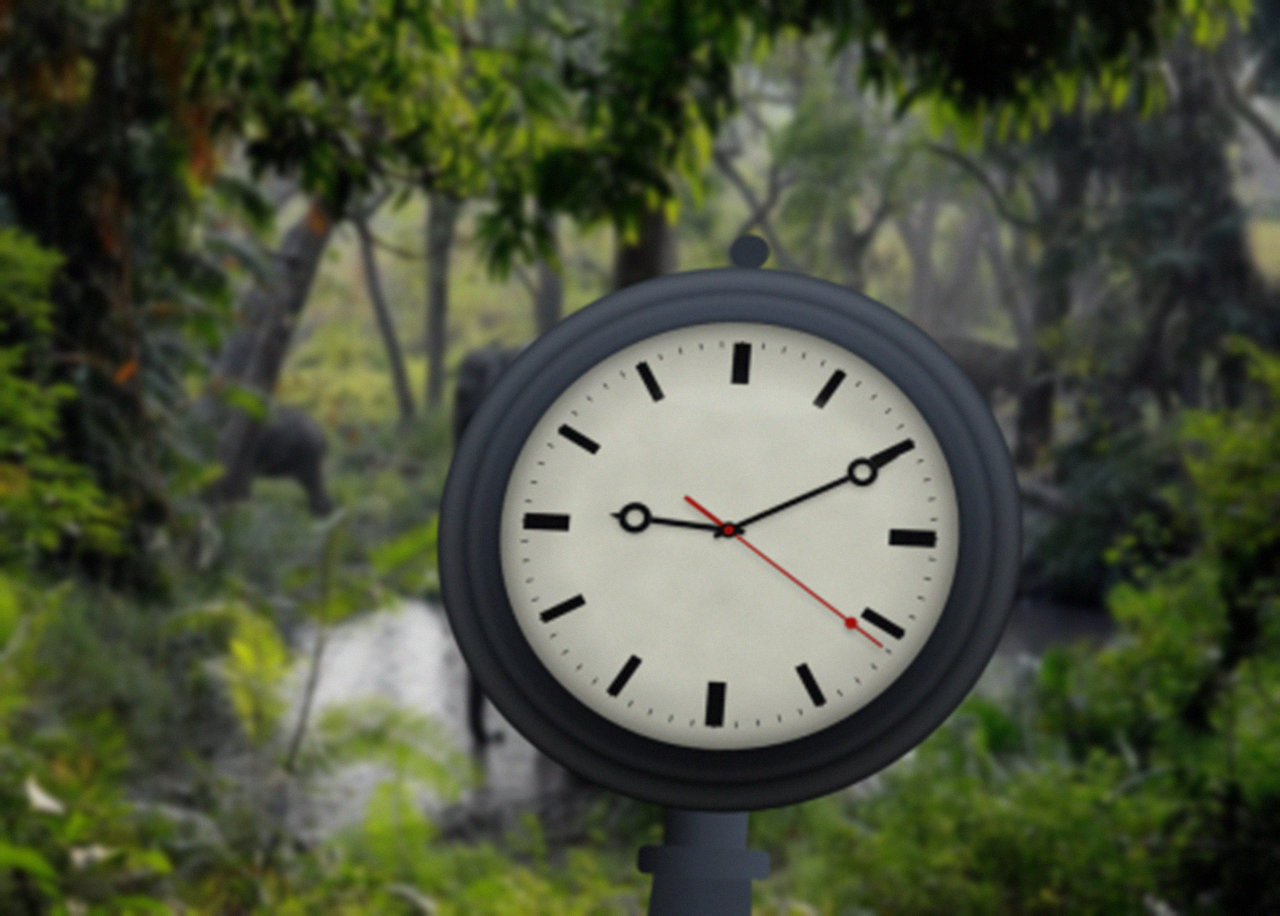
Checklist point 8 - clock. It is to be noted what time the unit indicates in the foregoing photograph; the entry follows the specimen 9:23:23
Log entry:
9:10:21
